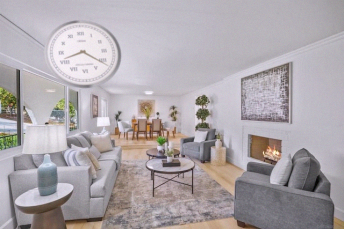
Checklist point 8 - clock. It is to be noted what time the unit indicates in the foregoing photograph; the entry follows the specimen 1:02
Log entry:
8:21
